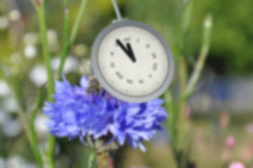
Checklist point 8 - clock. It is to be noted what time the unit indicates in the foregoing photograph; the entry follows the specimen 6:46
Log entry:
11:56
